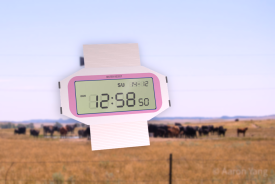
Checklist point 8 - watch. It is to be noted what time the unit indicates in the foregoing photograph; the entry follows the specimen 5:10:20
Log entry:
12:58:50
